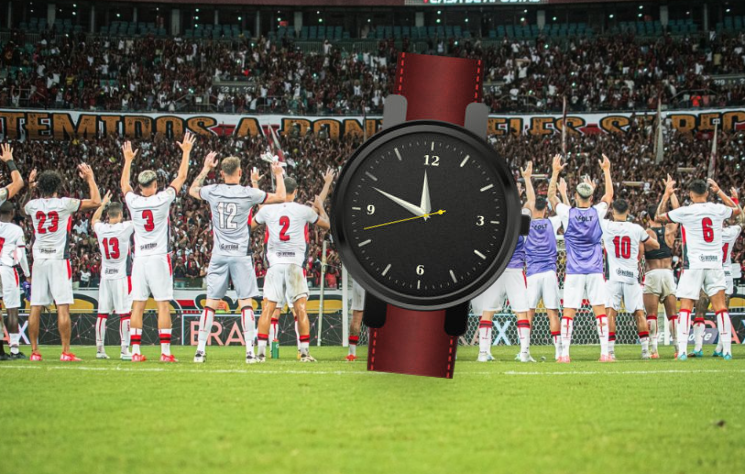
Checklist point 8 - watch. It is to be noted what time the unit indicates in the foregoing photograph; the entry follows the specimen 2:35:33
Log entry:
11:48:42
